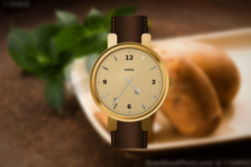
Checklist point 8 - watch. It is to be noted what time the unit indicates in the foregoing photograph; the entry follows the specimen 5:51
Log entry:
4:36
